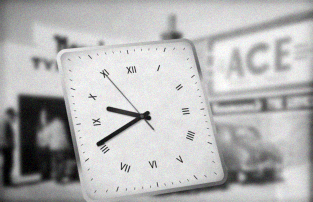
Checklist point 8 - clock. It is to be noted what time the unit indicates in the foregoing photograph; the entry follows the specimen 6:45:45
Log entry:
9:40:55
